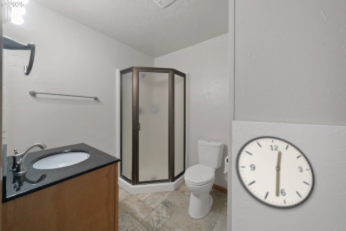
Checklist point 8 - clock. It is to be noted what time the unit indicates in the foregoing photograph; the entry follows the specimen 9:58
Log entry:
12:32
